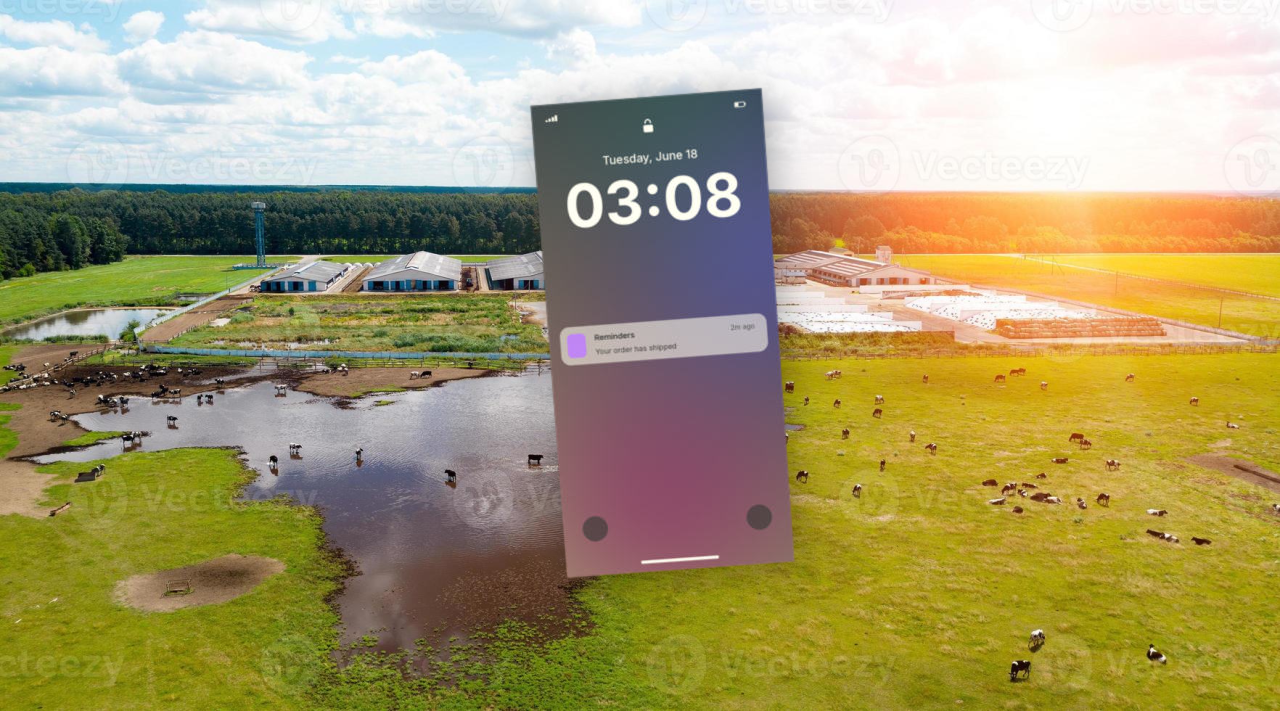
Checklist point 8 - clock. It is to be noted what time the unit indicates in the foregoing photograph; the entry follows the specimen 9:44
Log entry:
3:08
